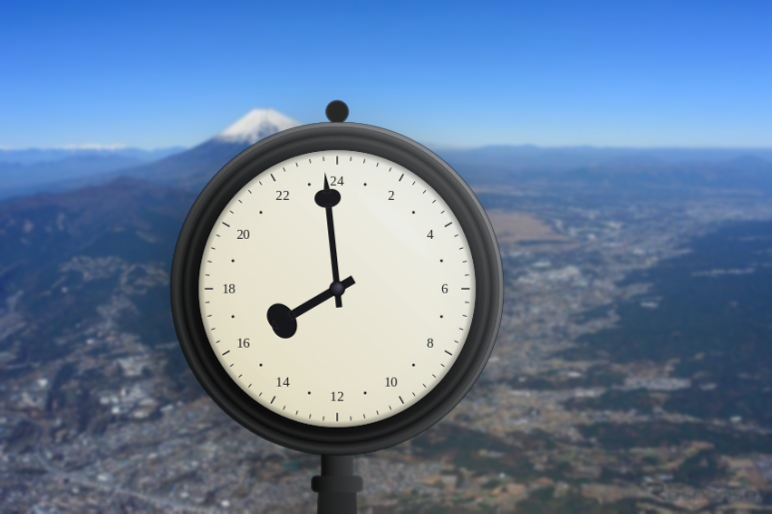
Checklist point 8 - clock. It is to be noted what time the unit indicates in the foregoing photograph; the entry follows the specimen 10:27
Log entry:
15:59
